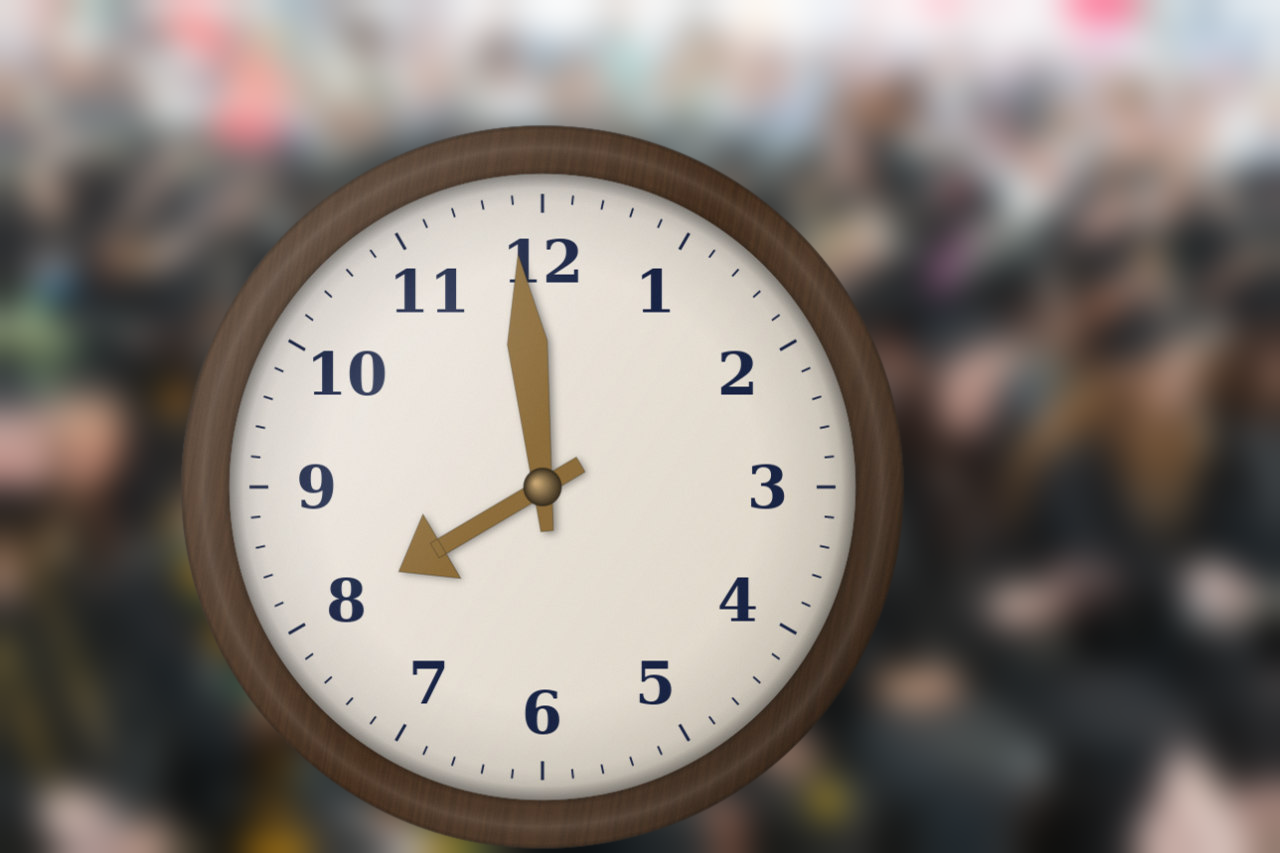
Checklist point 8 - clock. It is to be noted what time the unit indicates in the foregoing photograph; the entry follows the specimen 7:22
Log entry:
7:59
